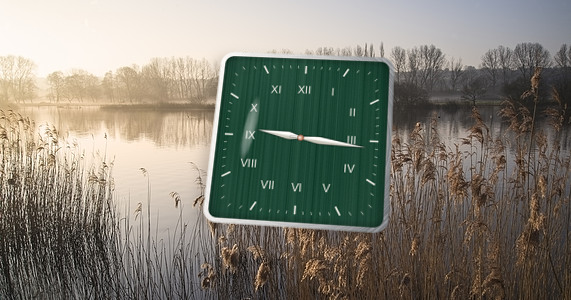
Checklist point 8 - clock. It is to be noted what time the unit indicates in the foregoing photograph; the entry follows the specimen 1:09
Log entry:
9:16
